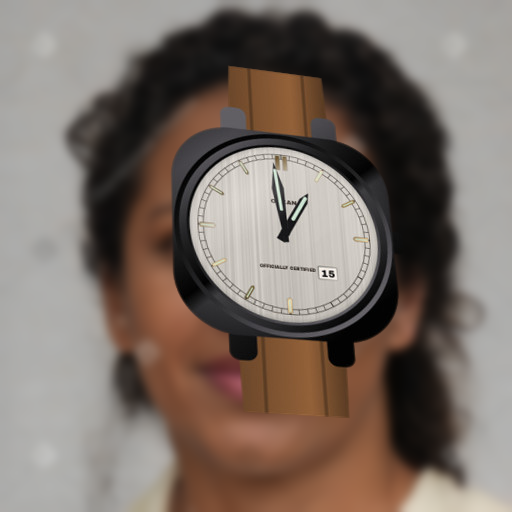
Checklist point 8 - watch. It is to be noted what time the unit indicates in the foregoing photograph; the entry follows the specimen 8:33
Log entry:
12:59
